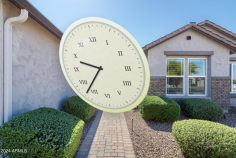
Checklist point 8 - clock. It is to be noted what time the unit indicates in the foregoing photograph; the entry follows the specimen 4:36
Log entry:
9:37
